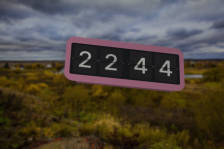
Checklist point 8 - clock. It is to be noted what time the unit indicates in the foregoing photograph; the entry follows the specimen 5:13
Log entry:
22:44
